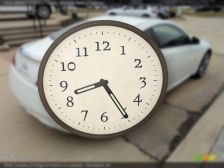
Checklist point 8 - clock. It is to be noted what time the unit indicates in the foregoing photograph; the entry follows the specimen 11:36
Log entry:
8:25
